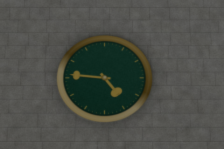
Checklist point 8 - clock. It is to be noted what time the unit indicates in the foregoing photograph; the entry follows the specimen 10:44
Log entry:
4:46
